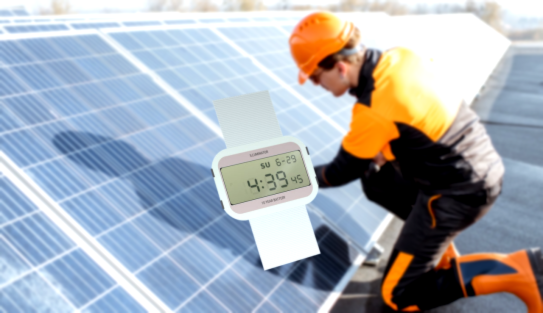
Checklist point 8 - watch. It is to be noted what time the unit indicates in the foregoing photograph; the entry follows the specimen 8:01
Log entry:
4:39
